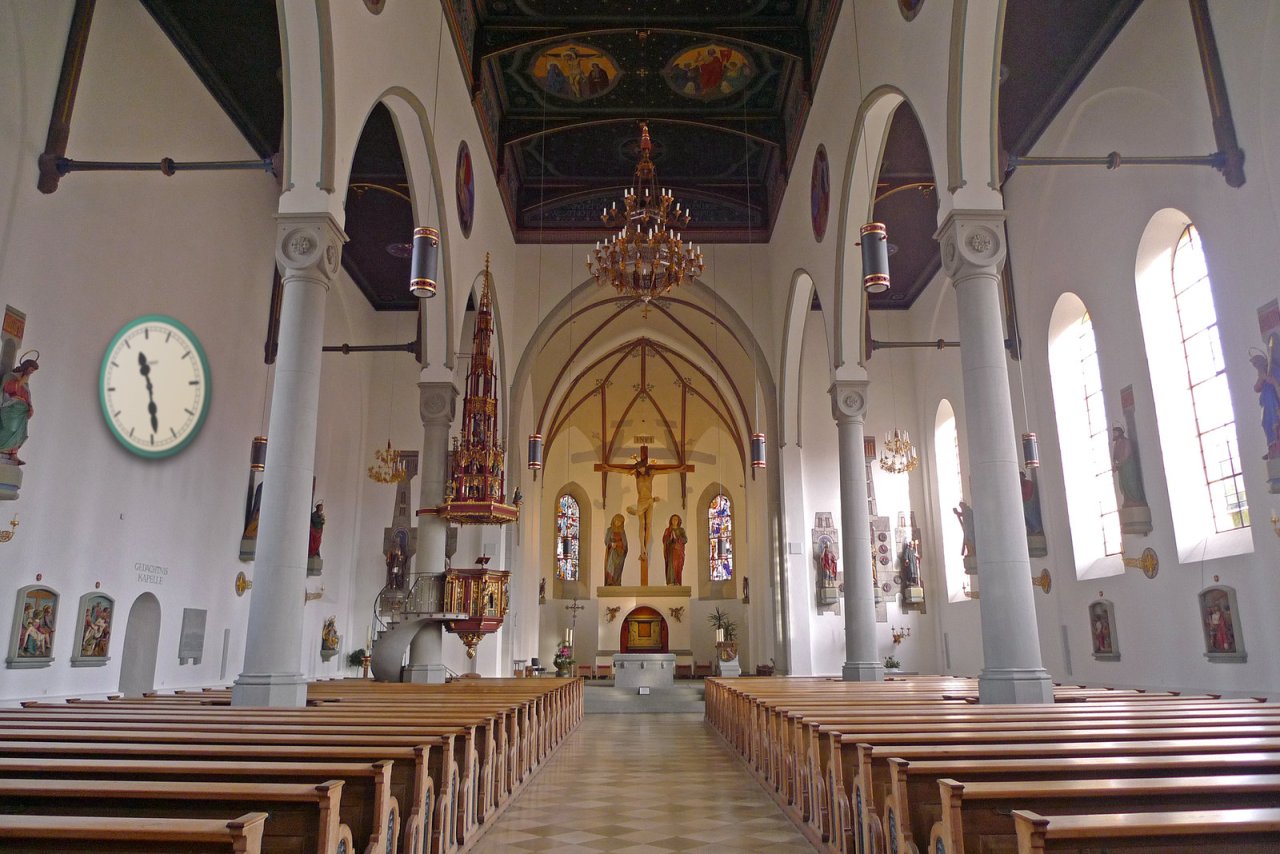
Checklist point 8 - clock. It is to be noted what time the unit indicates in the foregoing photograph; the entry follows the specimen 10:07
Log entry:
11:29
